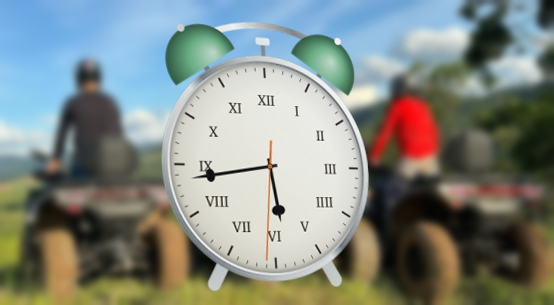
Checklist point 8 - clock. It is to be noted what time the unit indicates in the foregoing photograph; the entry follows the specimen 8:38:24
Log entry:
5:43:31
